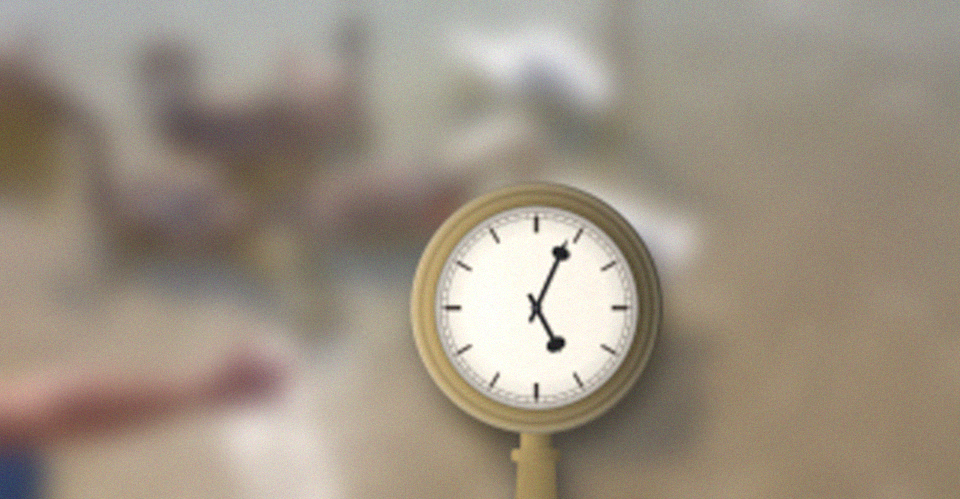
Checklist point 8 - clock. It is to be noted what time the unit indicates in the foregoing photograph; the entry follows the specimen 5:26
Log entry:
5:04
